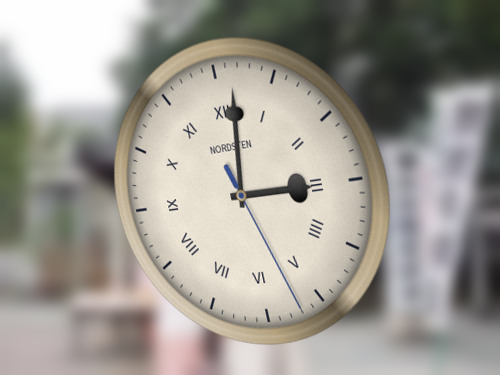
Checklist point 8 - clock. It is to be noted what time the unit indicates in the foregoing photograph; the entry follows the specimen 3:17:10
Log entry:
3:01:27
